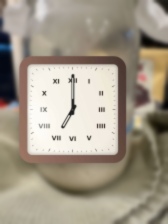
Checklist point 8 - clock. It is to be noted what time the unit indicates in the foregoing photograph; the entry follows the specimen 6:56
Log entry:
7:00
